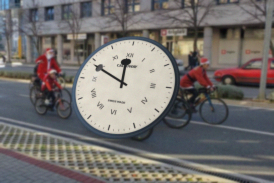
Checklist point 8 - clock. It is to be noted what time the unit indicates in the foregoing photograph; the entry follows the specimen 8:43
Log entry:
11:49
